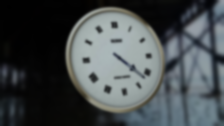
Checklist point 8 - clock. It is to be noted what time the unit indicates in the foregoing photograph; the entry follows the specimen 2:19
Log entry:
4:22
